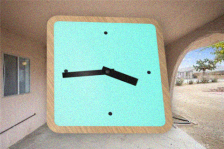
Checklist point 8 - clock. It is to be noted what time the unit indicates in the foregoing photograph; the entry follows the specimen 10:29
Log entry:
3:44
